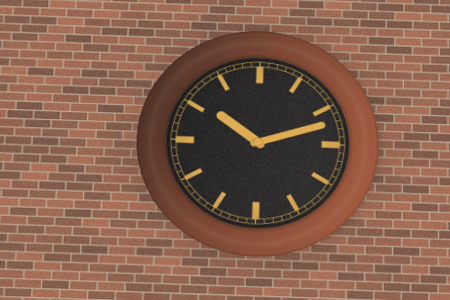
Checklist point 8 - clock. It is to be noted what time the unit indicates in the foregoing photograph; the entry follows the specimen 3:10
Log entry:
10:12
